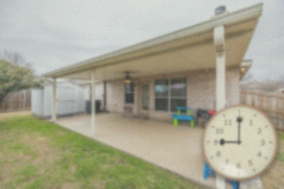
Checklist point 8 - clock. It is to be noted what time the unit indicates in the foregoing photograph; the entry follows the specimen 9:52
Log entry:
9:00
